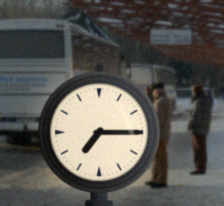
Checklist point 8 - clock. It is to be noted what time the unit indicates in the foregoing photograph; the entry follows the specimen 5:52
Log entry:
7:15
